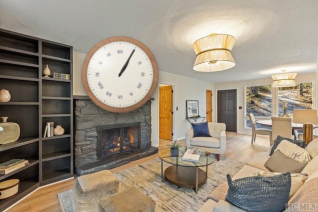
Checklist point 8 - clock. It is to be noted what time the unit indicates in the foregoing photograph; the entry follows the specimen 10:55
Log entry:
1:05
